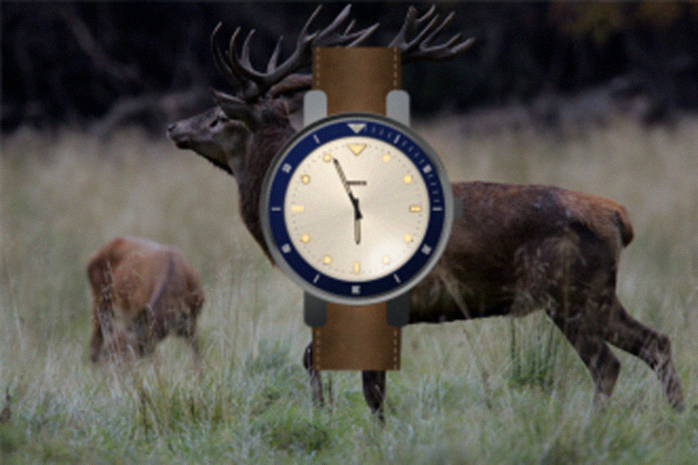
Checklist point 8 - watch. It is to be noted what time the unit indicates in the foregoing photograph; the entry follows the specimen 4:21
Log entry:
5:56
